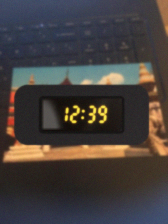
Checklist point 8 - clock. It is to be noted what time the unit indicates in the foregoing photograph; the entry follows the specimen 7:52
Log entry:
12:39
